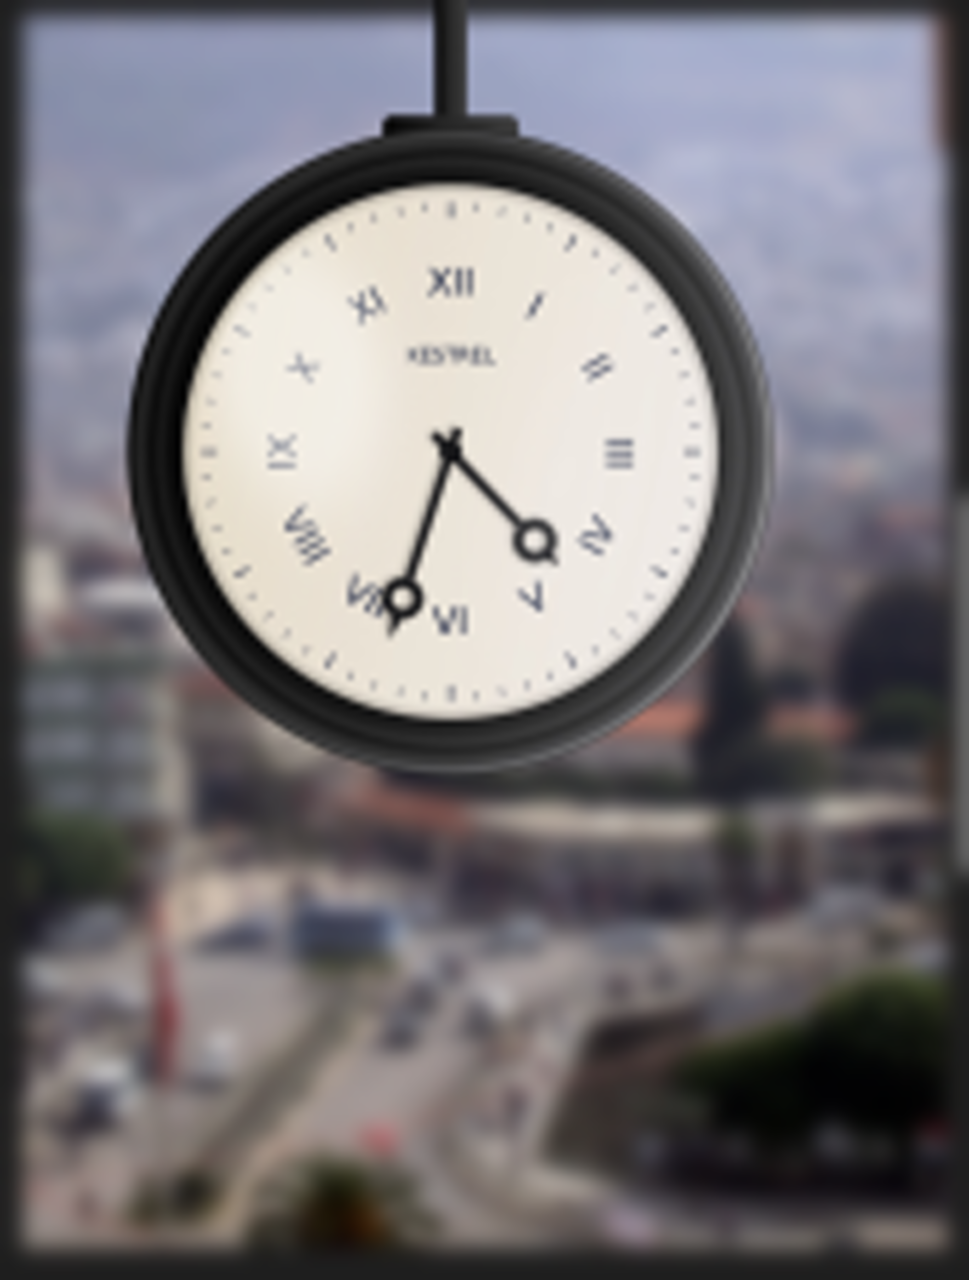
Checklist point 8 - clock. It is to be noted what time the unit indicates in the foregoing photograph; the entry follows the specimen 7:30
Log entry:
4:33
